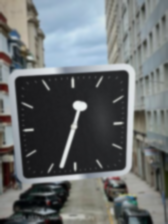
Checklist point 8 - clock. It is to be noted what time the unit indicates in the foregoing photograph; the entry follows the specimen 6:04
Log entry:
12:33
